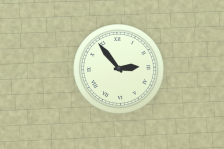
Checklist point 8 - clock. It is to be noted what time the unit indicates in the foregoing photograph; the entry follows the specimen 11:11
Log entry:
2:54
